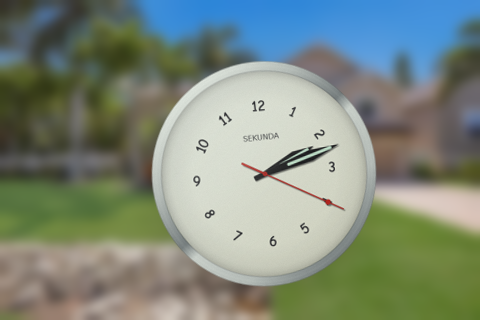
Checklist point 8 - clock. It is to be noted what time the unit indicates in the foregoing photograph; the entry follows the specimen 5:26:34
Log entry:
2:12:20
